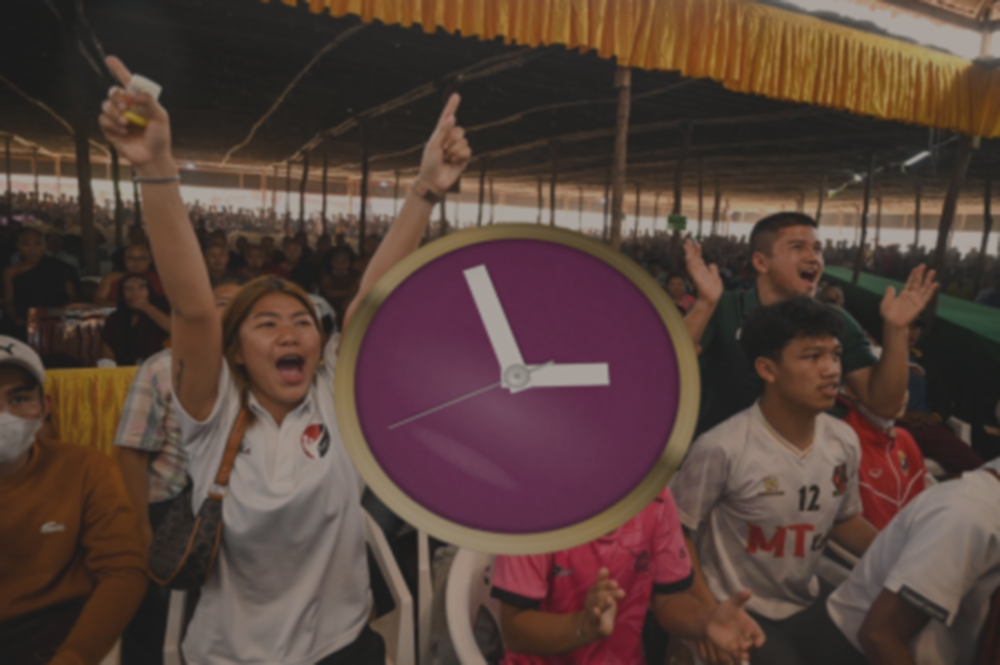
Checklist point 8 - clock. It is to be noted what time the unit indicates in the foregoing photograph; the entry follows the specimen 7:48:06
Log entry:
2:56:41
